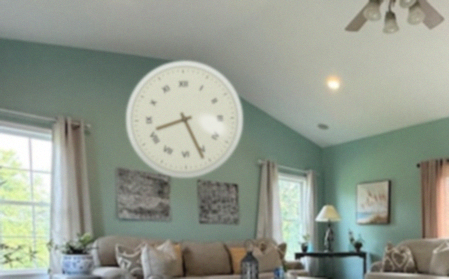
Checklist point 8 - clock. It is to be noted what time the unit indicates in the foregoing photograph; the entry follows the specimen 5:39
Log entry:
8:26
